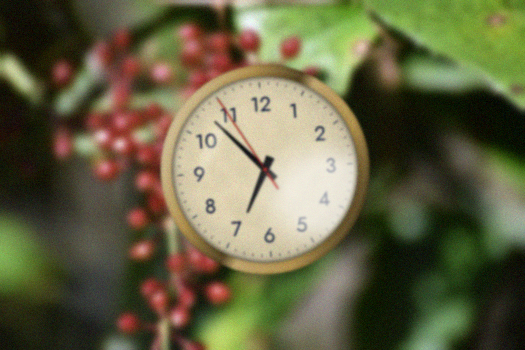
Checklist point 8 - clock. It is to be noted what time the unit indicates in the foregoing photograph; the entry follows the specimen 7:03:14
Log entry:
6:52:55
